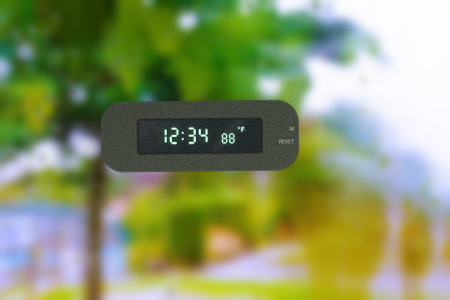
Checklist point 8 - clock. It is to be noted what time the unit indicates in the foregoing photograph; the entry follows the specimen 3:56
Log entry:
12:34
